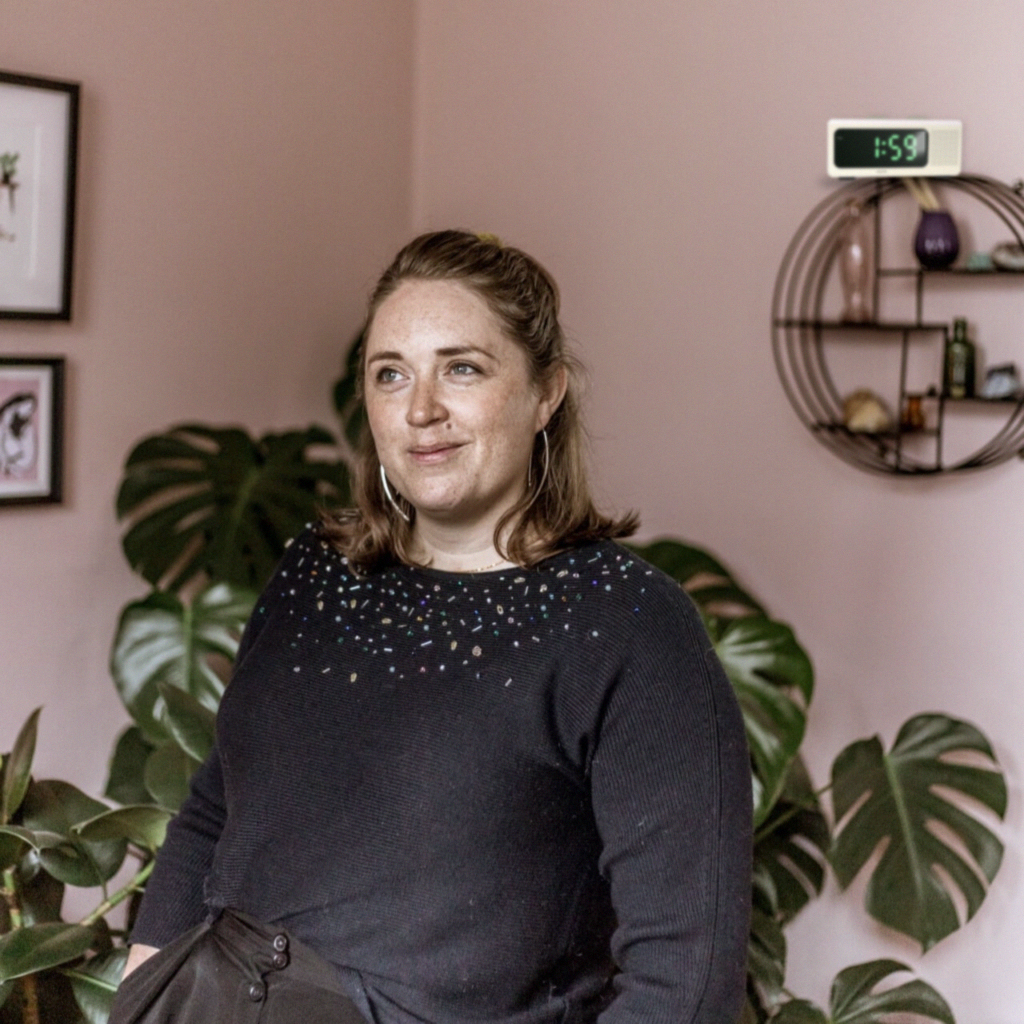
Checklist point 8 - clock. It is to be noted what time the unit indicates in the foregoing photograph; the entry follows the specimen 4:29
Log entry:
1:59
